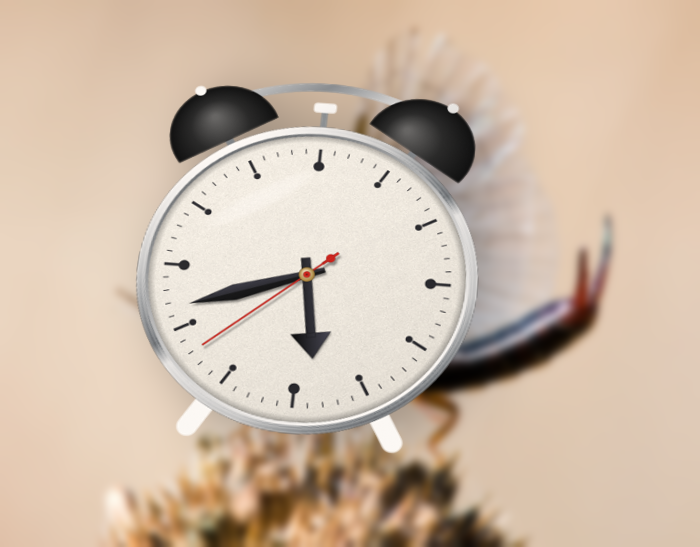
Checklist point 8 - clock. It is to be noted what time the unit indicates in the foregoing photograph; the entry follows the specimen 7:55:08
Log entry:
5:41:38
